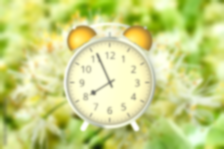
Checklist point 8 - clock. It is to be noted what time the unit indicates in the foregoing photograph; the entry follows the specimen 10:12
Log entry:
7:56
